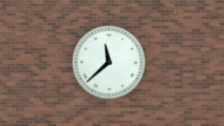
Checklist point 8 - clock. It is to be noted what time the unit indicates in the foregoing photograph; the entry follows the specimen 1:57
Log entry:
11:38
